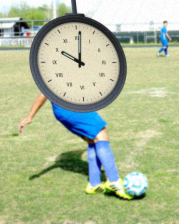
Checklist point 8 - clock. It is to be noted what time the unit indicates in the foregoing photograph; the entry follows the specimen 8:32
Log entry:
10:01
